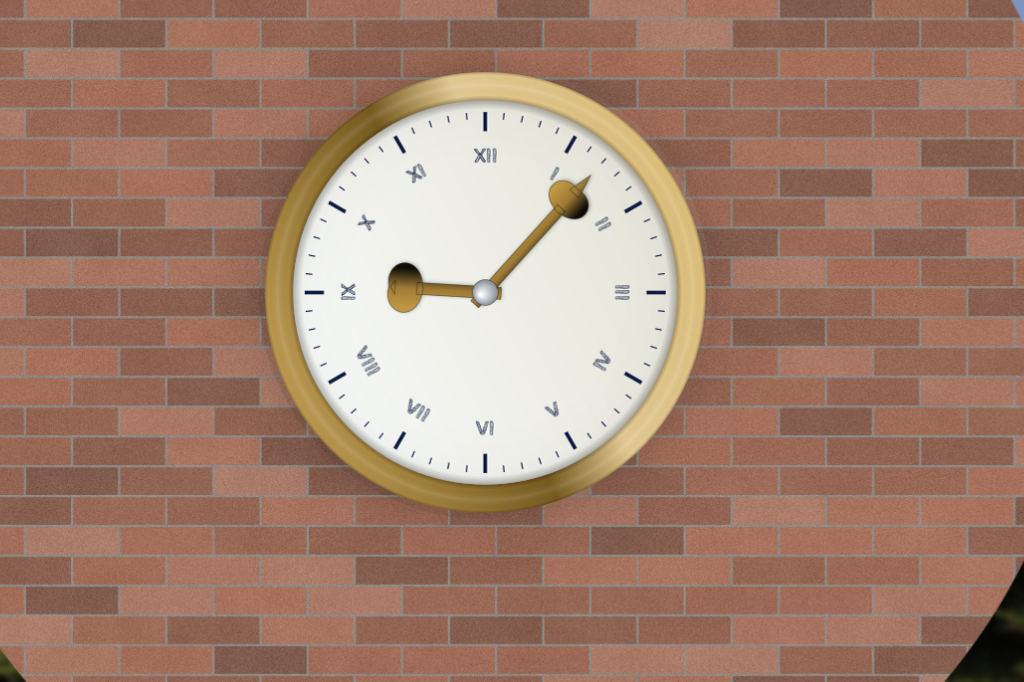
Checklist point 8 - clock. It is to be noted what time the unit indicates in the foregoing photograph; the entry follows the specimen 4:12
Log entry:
9:07
